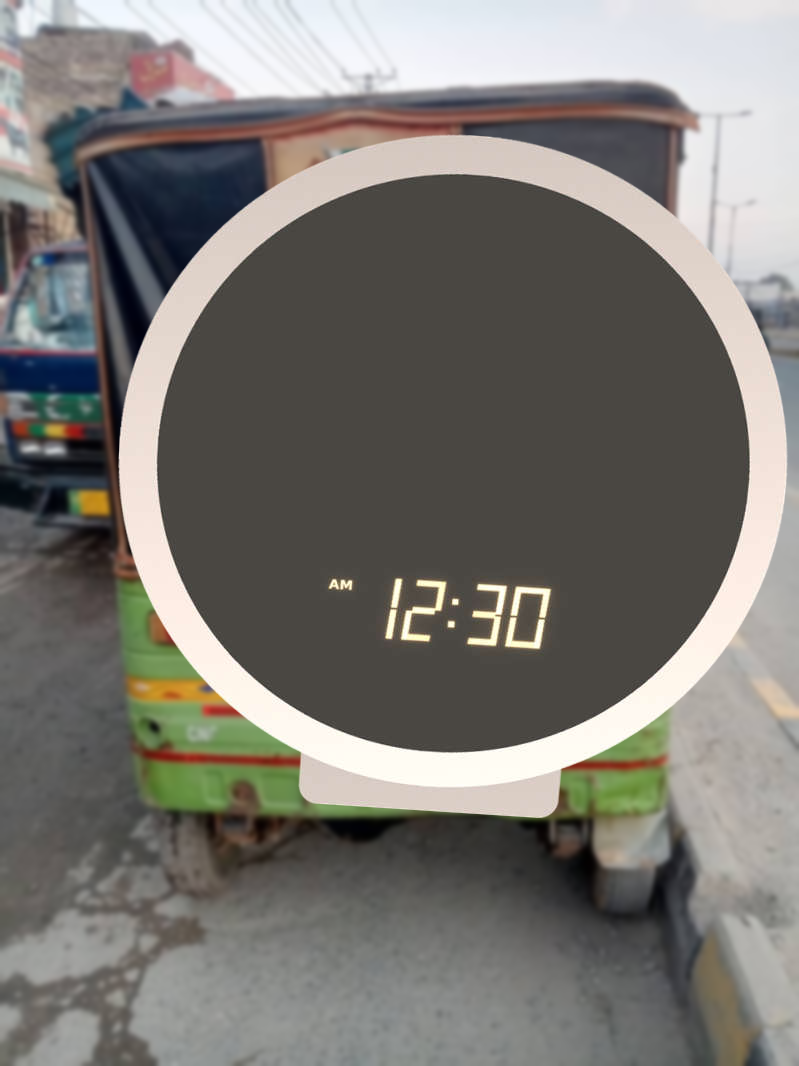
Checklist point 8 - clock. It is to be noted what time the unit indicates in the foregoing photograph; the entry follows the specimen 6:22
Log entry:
12:30
